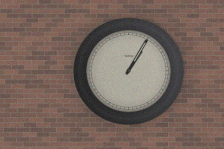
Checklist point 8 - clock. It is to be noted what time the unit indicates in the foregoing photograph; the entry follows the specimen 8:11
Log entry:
1:05
